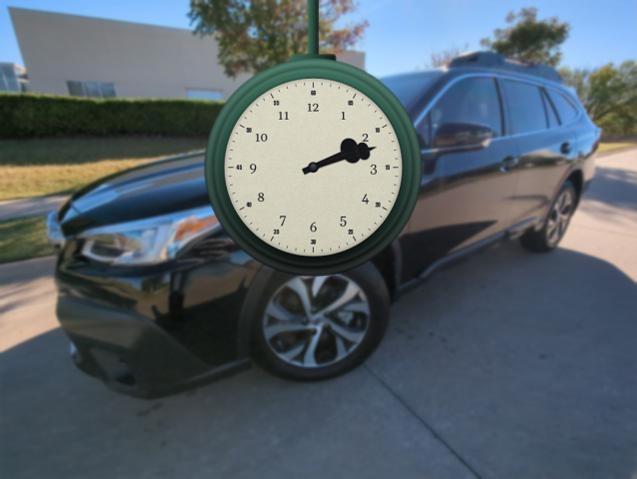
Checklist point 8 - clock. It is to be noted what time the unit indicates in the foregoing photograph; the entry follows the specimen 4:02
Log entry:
2:12
